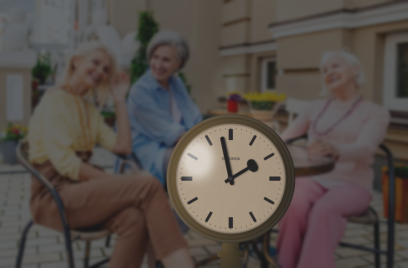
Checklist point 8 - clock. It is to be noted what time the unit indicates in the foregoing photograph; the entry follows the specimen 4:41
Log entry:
1:58
